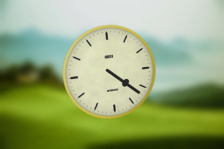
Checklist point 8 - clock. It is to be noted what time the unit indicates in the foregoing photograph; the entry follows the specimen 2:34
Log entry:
4:22
